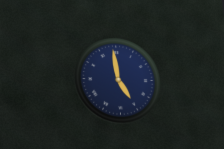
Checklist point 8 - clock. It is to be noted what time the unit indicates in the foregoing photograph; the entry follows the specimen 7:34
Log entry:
4:59
